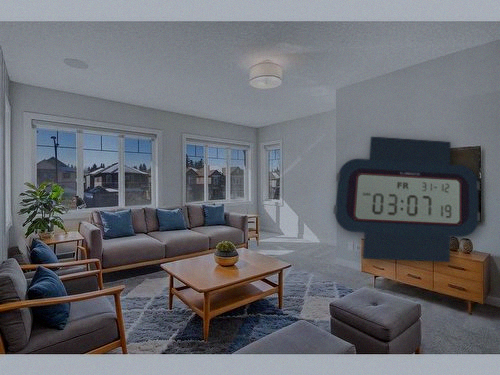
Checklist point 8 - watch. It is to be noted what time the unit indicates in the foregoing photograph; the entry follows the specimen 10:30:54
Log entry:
3:07:19
